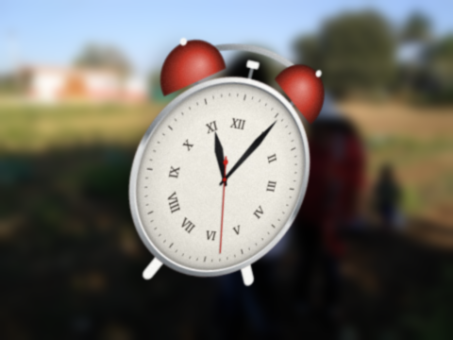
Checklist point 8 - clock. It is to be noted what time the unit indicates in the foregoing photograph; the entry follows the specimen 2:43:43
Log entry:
11:05:28
